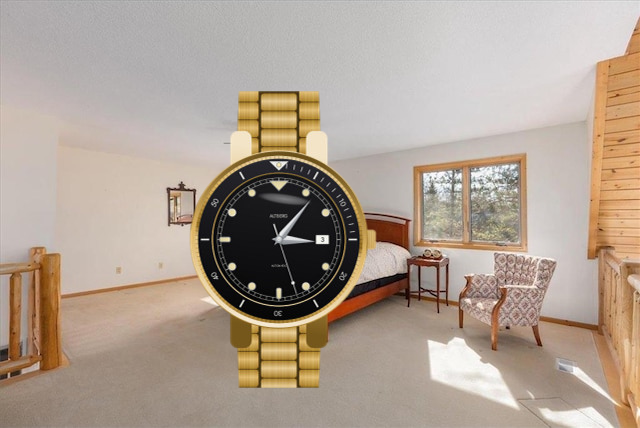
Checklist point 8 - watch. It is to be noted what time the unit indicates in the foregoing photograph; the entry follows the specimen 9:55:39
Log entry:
3:06:27
